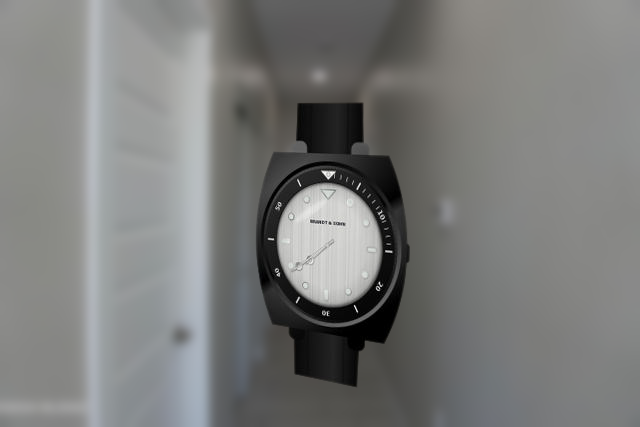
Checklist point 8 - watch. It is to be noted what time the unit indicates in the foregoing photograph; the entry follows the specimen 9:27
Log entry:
7:39
